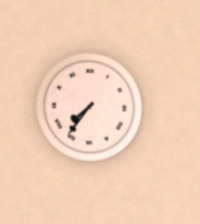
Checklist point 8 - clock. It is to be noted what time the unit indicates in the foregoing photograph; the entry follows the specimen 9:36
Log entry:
7:36
